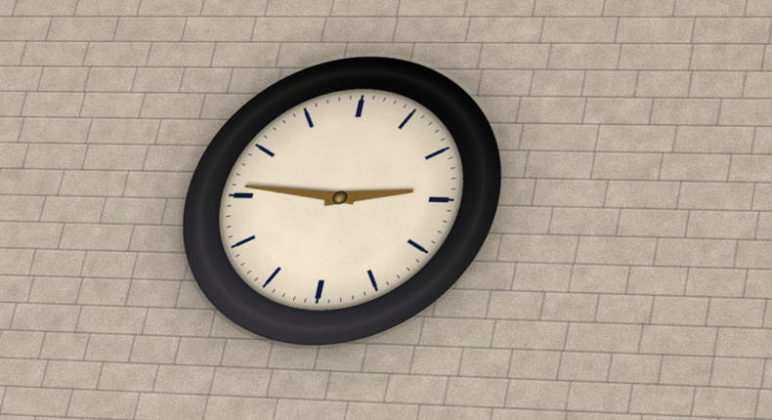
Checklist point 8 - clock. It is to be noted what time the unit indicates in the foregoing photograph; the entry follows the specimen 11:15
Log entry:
2:46
